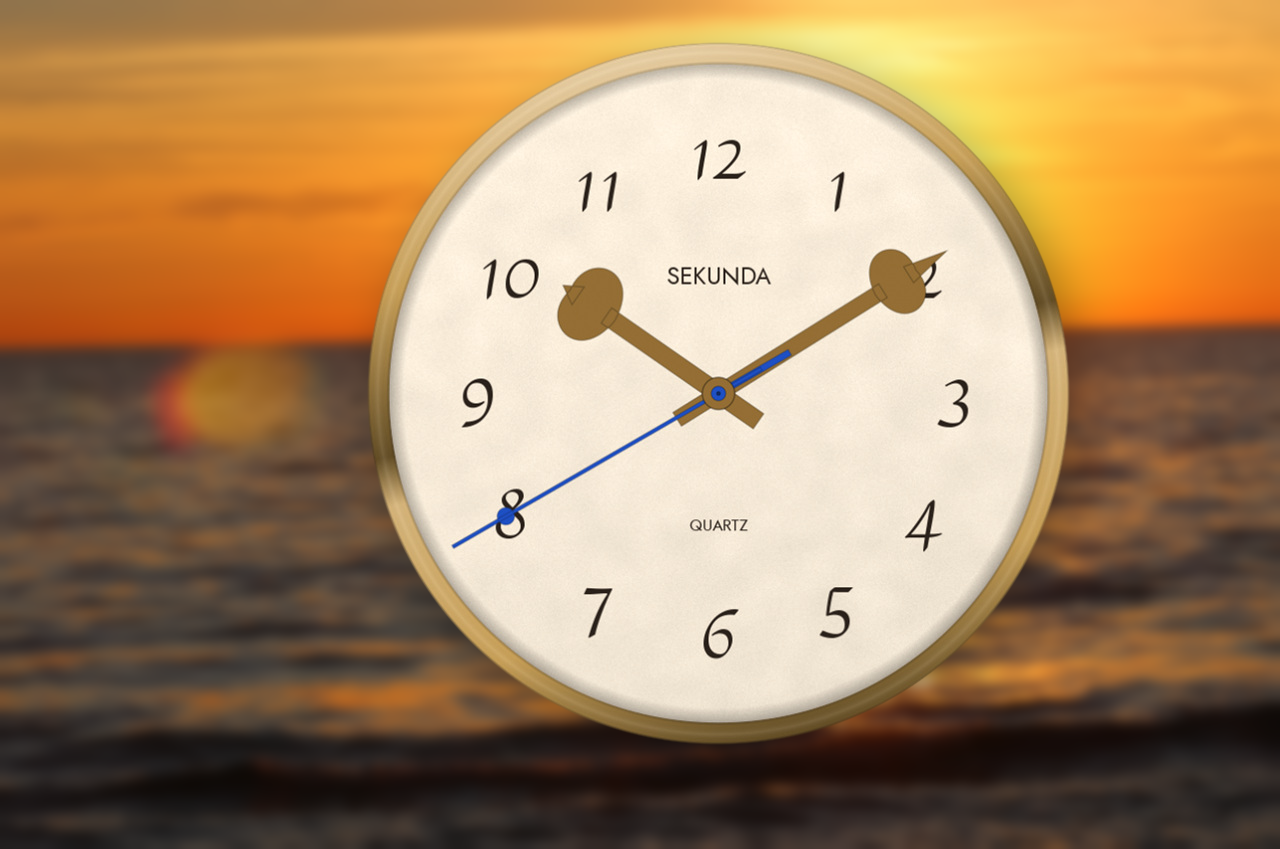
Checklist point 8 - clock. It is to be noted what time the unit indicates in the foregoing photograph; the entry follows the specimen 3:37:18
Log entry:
10:09:40
